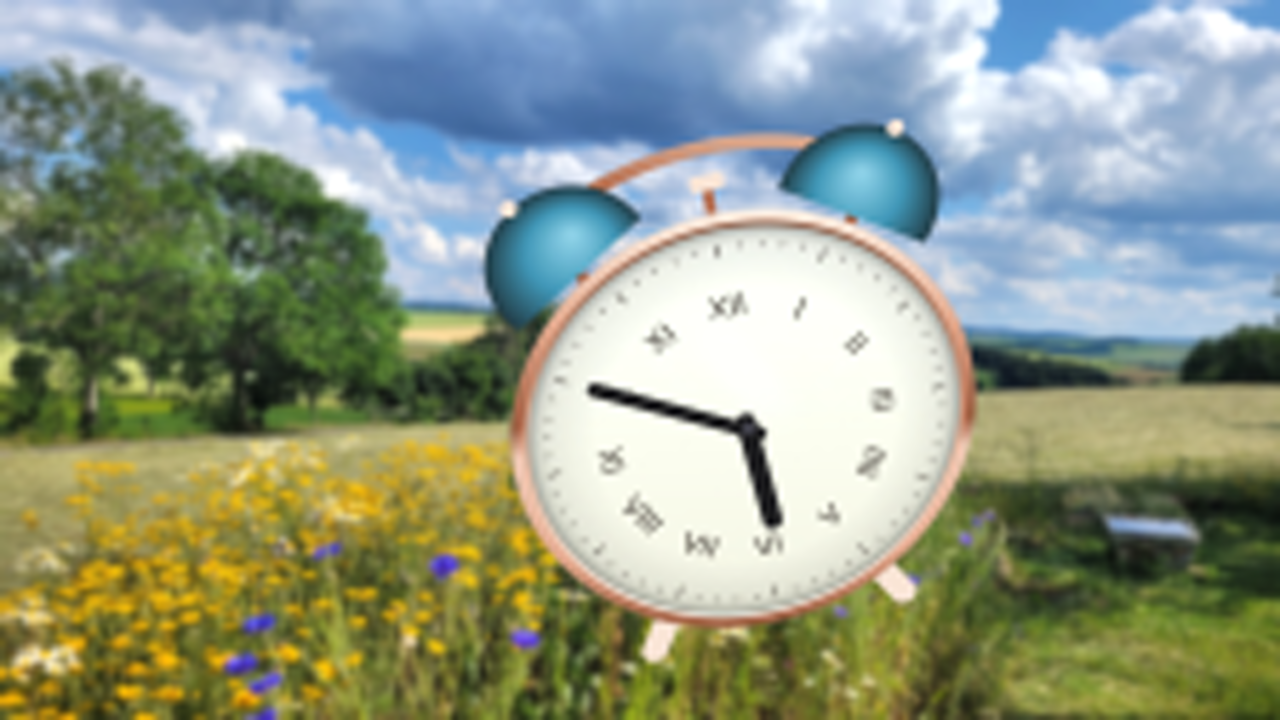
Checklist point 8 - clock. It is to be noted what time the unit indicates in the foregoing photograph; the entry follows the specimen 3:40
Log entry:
5:50
